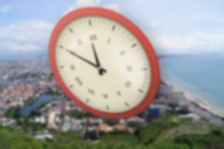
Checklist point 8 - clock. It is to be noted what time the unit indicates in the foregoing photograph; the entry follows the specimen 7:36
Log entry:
11:50
